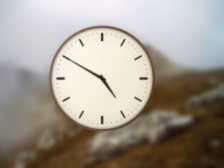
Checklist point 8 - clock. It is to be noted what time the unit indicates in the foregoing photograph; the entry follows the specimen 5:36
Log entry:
4:50
